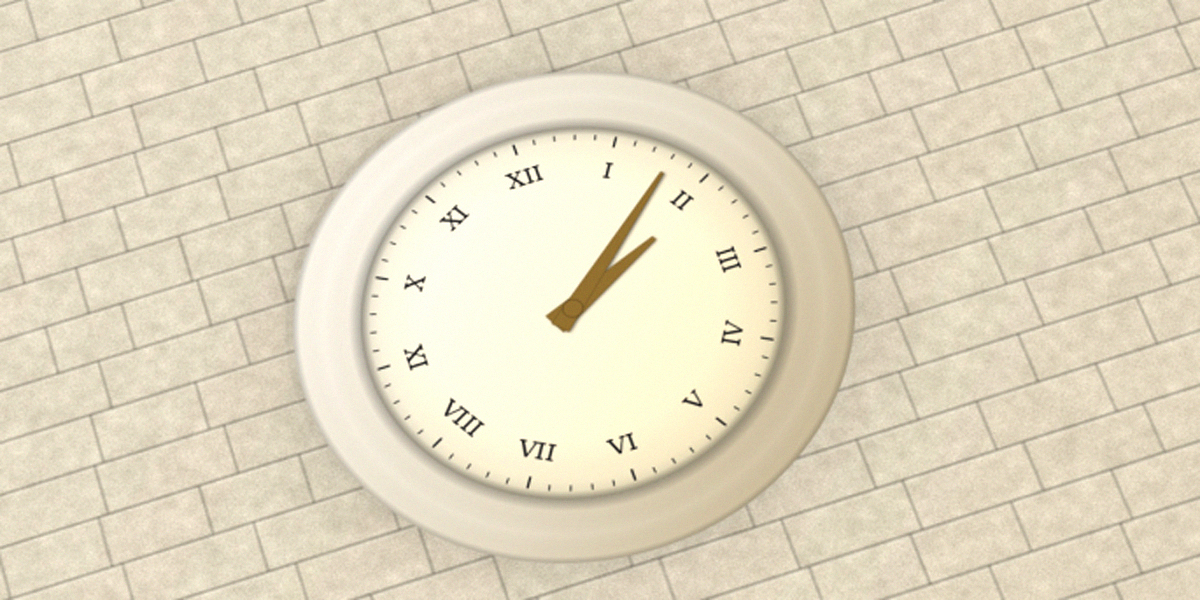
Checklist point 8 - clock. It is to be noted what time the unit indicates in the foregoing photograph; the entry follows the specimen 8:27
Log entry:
2:08
